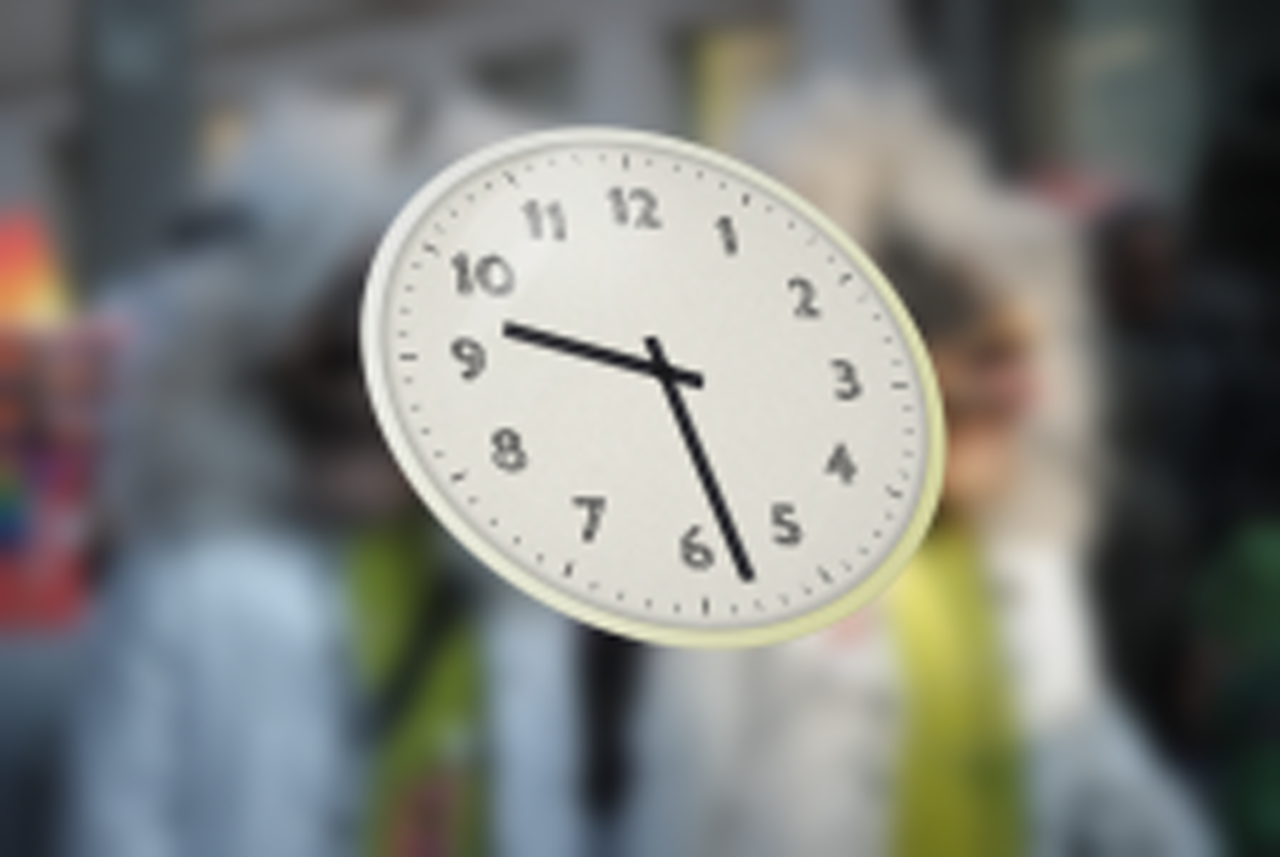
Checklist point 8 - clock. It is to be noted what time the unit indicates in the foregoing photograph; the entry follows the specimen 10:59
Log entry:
9:28
